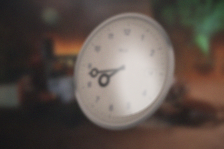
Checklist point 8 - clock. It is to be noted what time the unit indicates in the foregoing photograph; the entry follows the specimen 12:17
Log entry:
7:43
